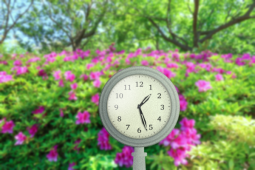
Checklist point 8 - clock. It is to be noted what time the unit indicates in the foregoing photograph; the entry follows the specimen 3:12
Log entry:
1:27
